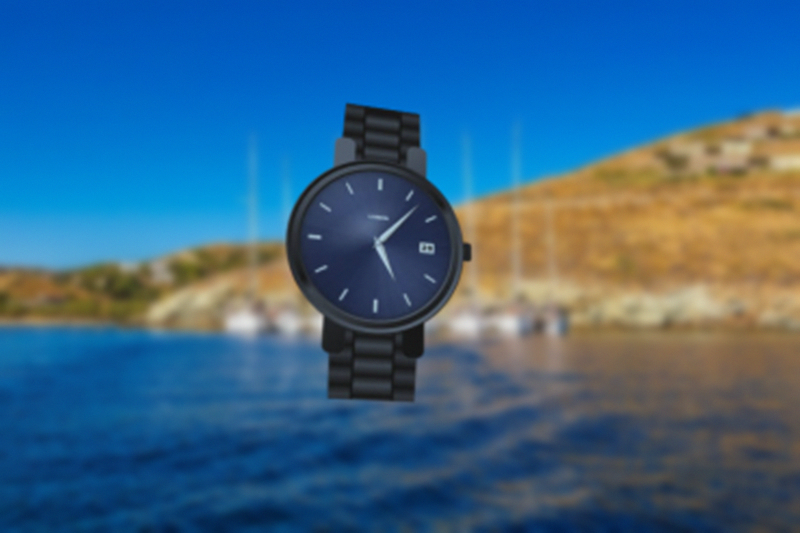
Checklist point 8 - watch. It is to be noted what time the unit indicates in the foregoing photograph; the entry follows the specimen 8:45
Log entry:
5:07
